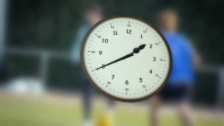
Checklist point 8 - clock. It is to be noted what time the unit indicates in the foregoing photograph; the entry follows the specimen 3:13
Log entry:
1:40
